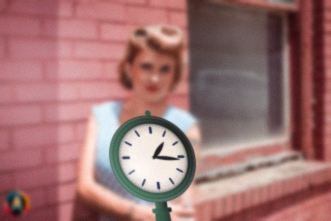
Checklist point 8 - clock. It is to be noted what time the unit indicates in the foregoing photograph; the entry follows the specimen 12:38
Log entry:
1:16
